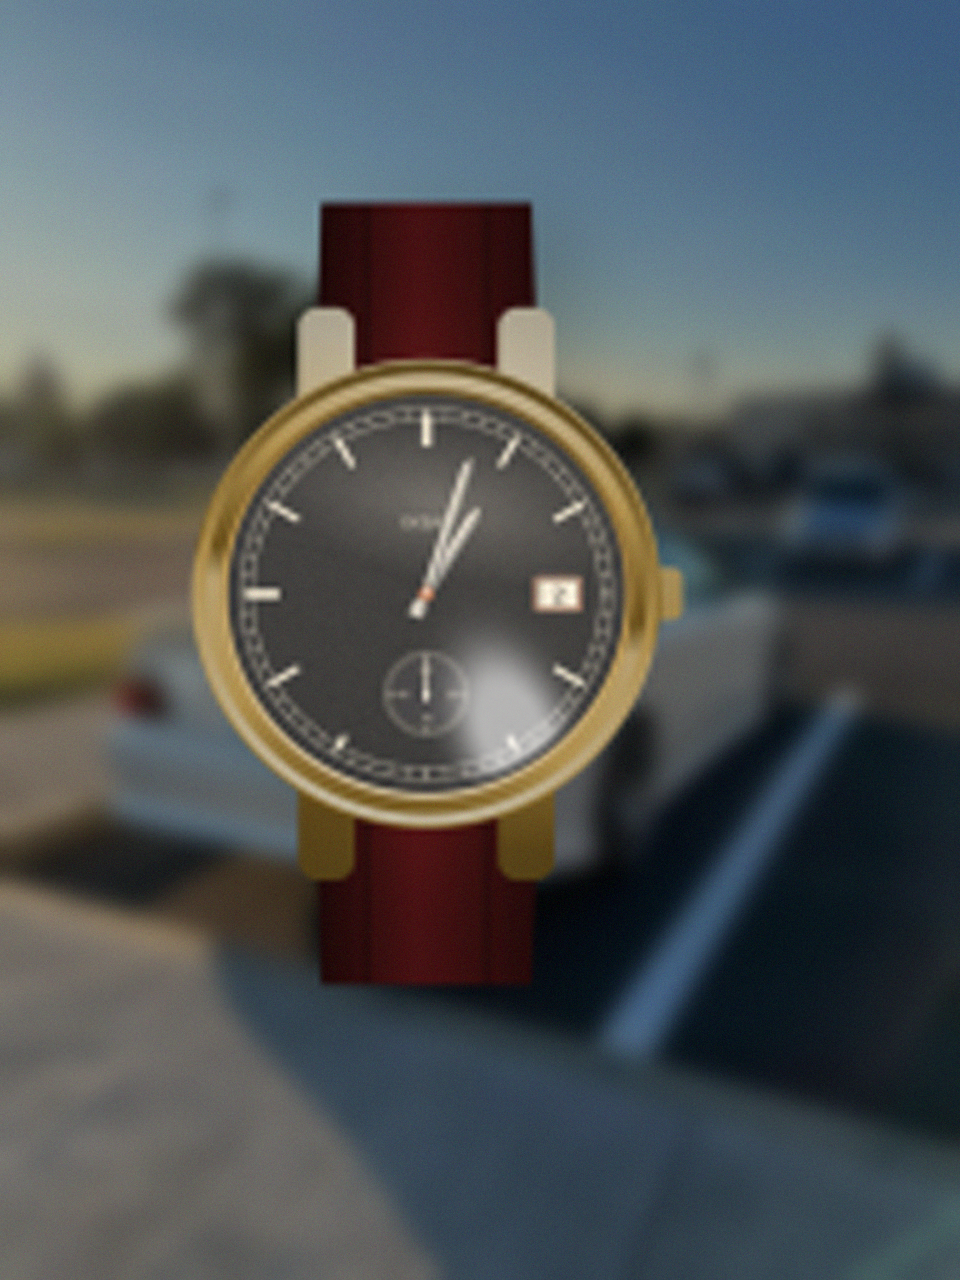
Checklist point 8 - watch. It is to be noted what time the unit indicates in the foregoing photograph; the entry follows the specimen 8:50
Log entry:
1:03
